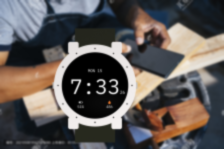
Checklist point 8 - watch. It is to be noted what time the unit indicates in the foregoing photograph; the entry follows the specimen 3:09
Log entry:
7:33
